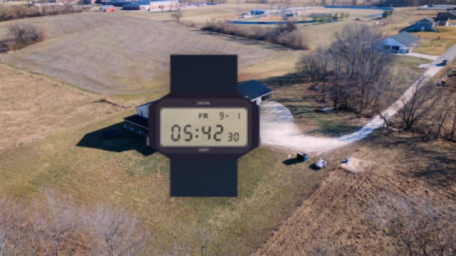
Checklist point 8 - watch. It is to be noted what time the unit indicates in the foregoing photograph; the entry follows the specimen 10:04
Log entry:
5:42
